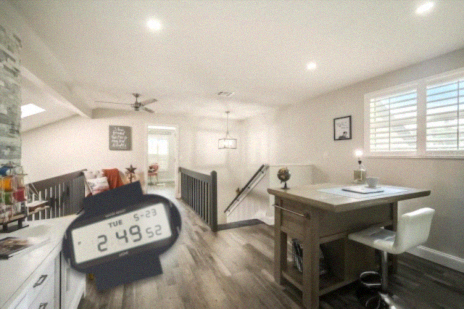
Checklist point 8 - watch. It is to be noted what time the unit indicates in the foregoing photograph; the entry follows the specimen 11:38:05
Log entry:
2:49:52
